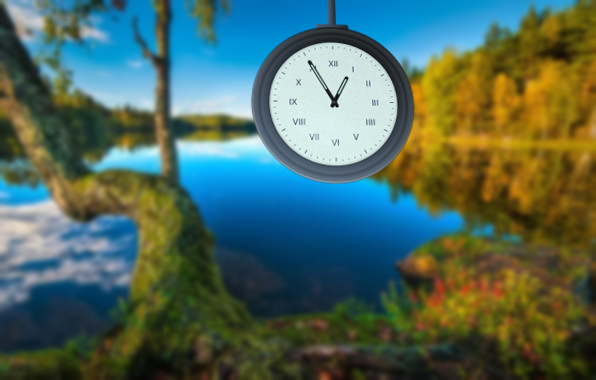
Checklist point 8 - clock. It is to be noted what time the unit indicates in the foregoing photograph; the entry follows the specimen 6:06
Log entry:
12:55
